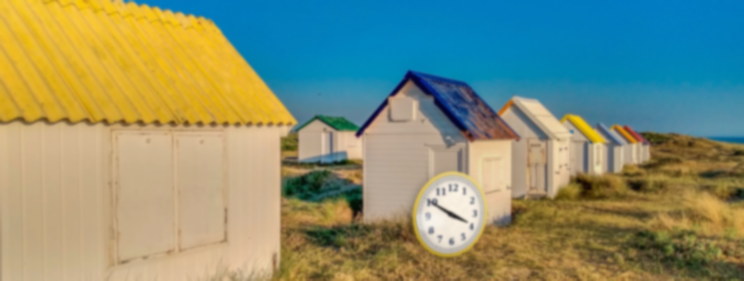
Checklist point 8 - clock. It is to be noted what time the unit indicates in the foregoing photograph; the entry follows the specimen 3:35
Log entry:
3:50
